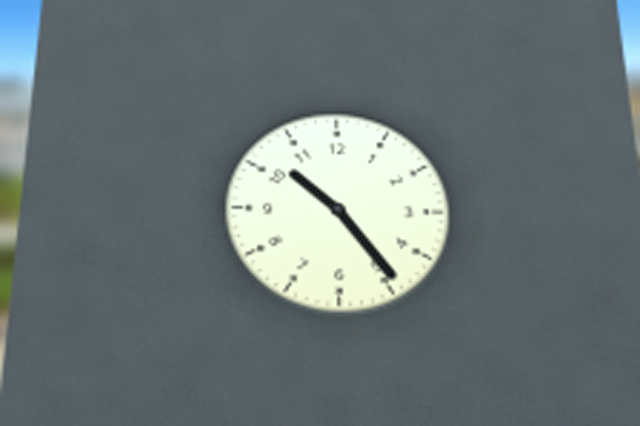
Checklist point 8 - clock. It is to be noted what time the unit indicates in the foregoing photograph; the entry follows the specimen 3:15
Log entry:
10:24
